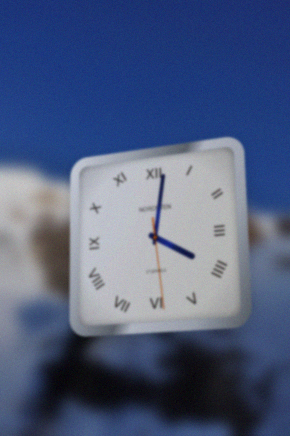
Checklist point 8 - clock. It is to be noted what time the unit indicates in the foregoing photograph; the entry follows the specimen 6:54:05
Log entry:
4:01:29
